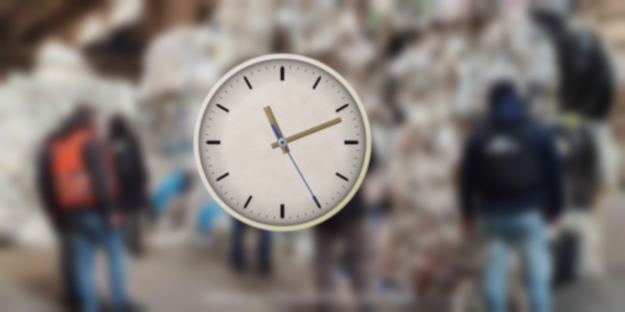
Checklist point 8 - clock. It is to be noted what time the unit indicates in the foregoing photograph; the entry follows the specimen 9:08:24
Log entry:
11:11:25
